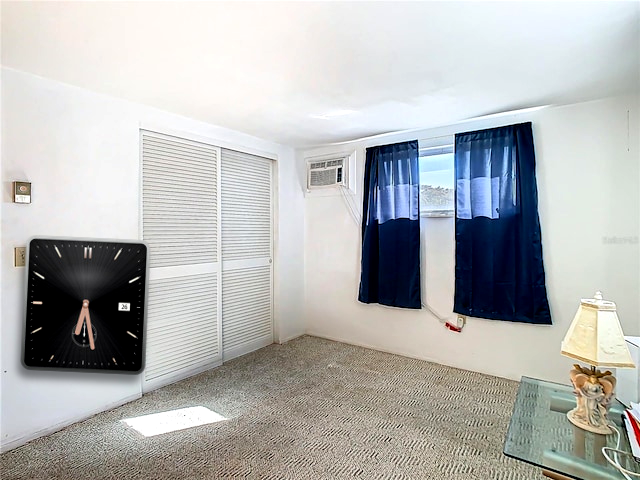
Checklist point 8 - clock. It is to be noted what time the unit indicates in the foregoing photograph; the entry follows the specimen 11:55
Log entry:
6:28
